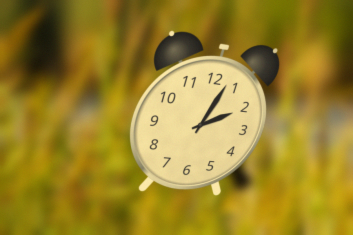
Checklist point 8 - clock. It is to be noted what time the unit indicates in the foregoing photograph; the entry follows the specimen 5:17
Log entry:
2:03
